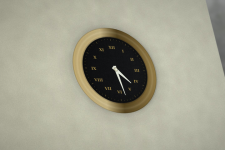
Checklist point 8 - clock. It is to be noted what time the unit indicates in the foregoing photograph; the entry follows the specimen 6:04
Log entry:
4:28
